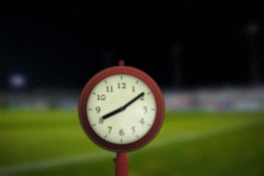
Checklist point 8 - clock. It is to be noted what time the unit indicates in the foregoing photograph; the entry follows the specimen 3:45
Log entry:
8:09
